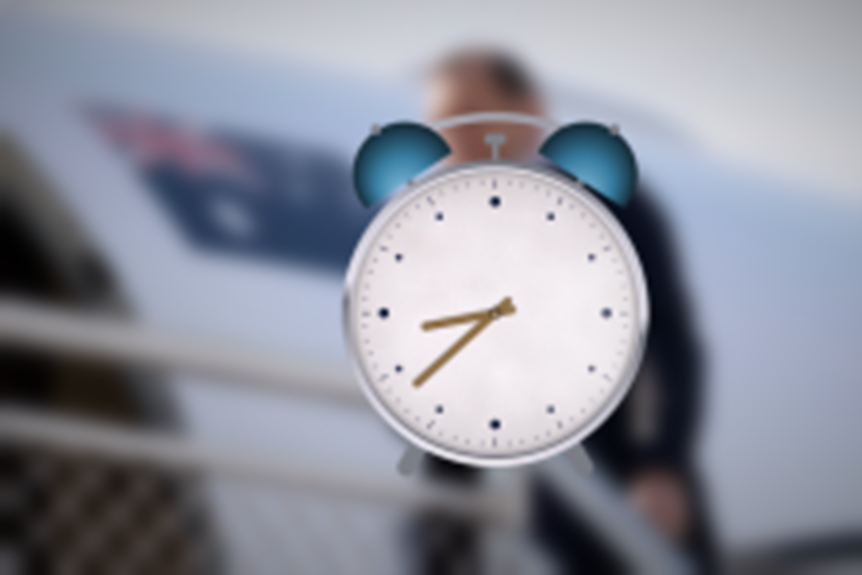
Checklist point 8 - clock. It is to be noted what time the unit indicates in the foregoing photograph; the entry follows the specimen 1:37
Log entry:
8:38
